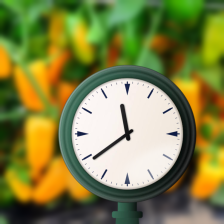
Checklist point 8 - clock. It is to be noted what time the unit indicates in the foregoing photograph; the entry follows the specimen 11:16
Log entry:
11:39
